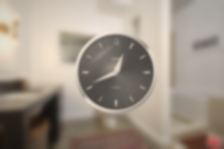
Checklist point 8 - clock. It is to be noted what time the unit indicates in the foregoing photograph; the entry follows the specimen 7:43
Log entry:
12:41
